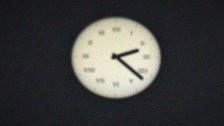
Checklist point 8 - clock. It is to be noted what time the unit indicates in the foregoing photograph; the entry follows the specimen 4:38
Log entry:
2:22
